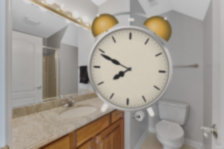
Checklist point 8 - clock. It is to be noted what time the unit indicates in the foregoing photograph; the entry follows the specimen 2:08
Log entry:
7:49
